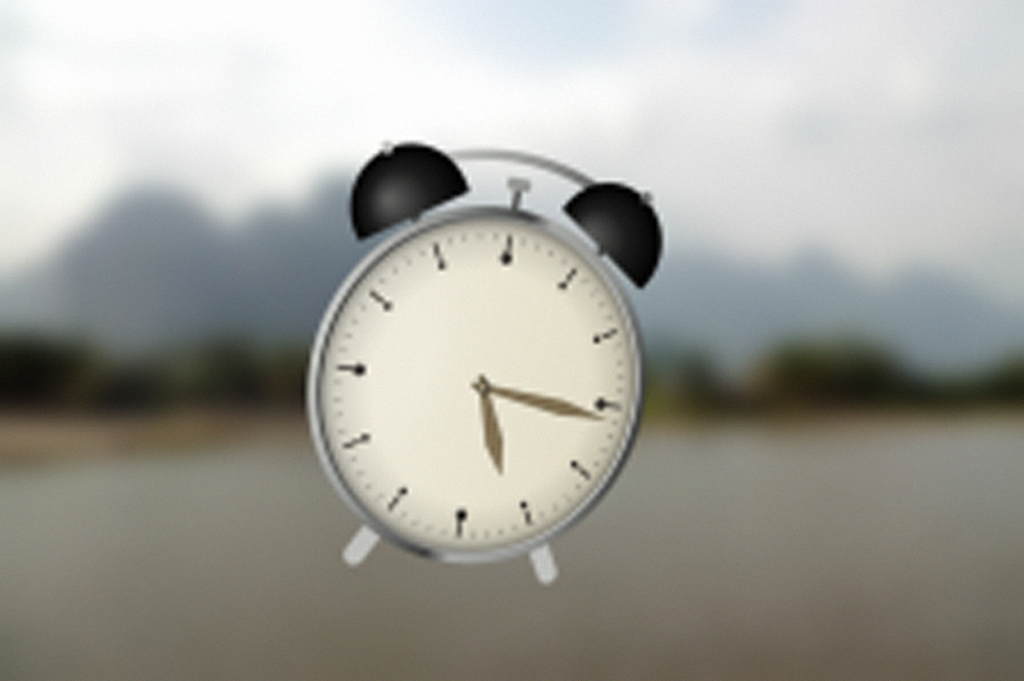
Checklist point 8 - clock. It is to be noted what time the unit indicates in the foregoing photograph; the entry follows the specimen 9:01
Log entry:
5:16
